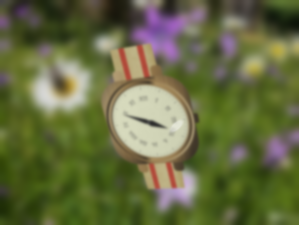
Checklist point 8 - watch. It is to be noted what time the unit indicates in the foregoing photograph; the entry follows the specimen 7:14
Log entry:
3:49
